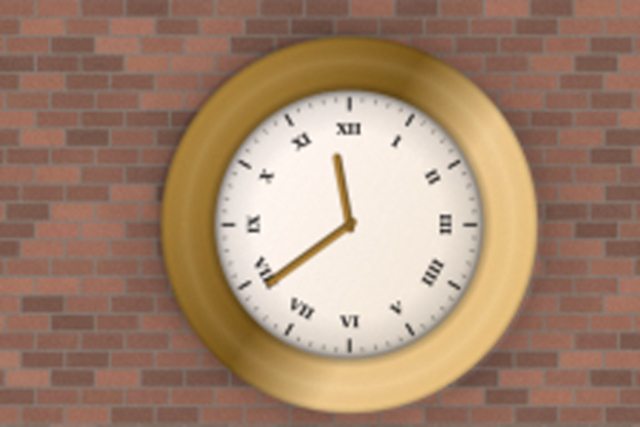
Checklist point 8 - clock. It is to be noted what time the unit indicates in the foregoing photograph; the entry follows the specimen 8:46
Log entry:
11:39
